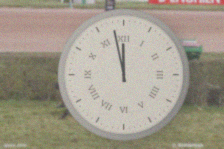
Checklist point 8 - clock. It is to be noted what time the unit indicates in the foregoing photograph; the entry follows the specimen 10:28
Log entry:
11:58
